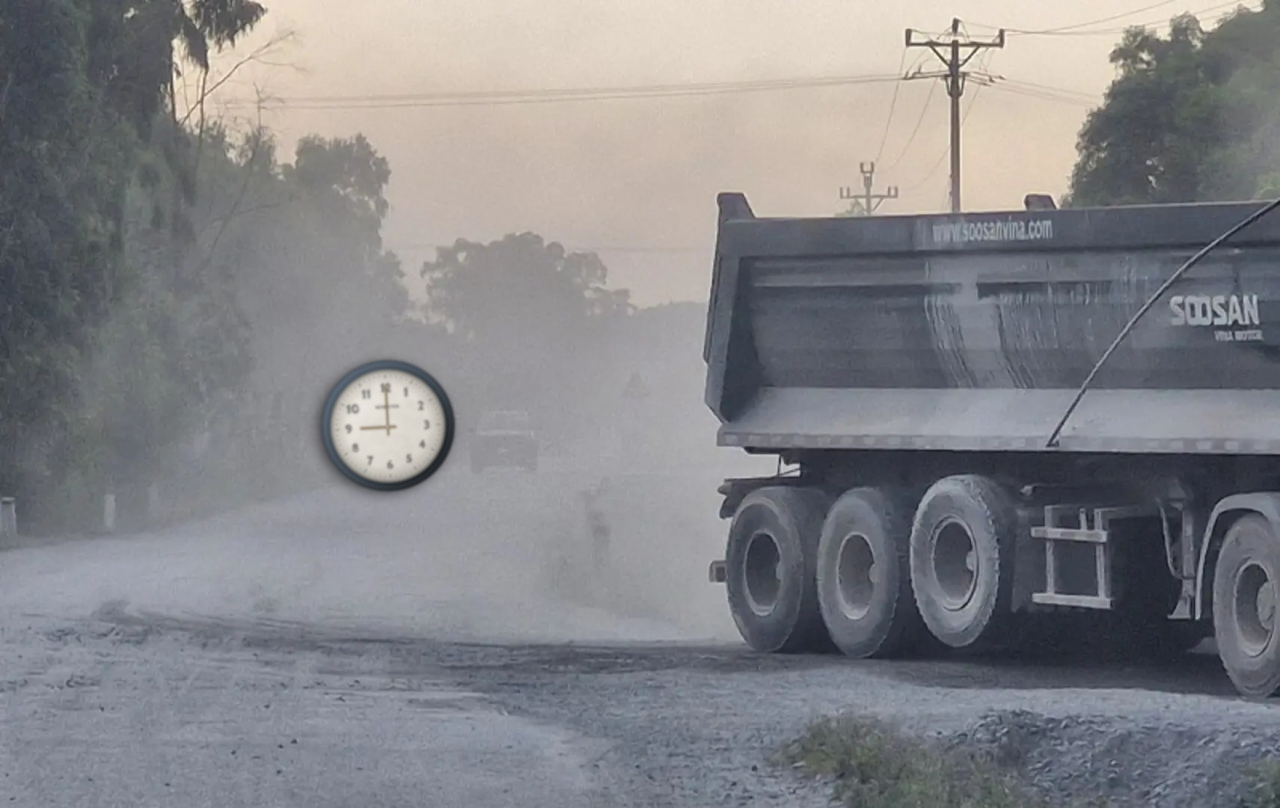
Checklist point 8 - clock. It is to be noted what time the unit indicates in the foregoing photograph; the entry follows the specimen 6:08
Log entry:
9:00
